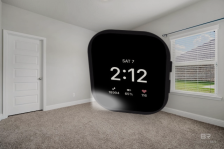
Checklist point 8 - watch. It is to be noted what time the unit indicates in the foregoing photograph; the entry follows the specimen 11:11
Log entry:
2:12
